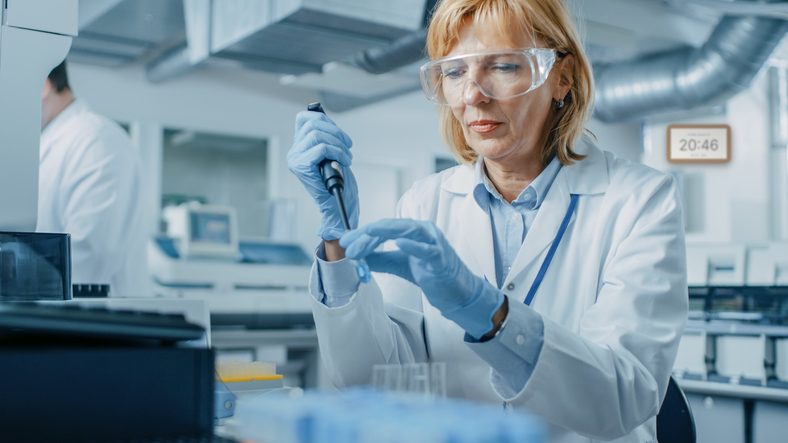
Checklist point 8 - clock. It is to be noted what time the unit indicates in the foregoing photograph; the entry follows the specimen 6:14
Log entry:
20:46
